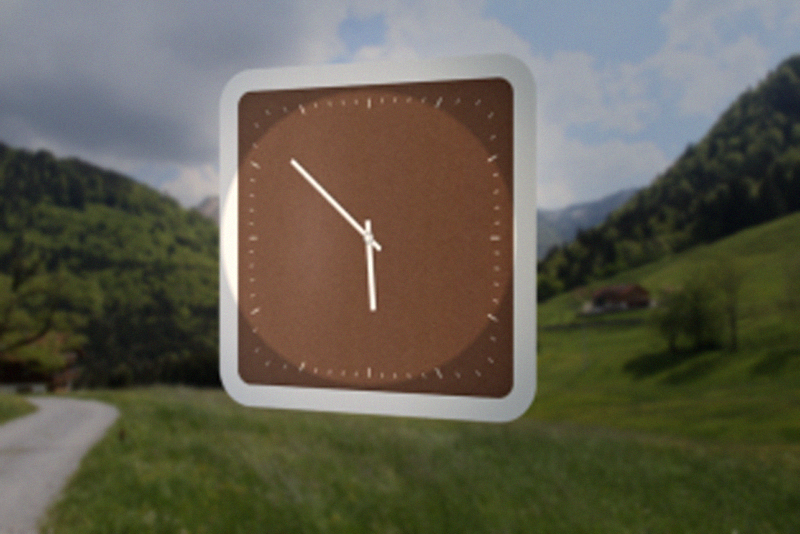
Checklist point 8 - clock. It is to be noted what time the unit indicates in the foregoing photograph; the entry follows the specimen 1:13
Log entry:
5:52
